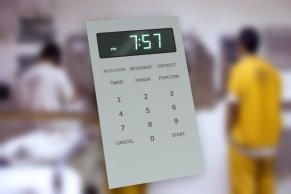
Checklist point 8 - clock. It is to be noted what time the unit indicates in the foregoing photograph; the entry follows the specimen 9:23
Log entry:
7:57
